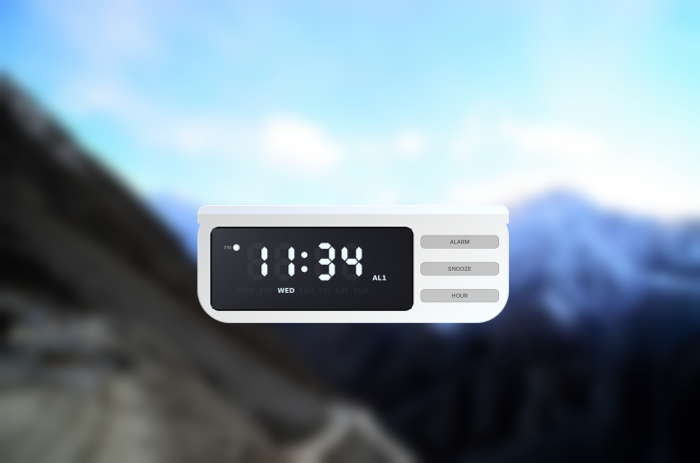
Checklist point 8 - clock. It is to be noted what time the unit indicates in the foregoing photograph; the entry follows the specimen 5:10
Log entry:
11:34
